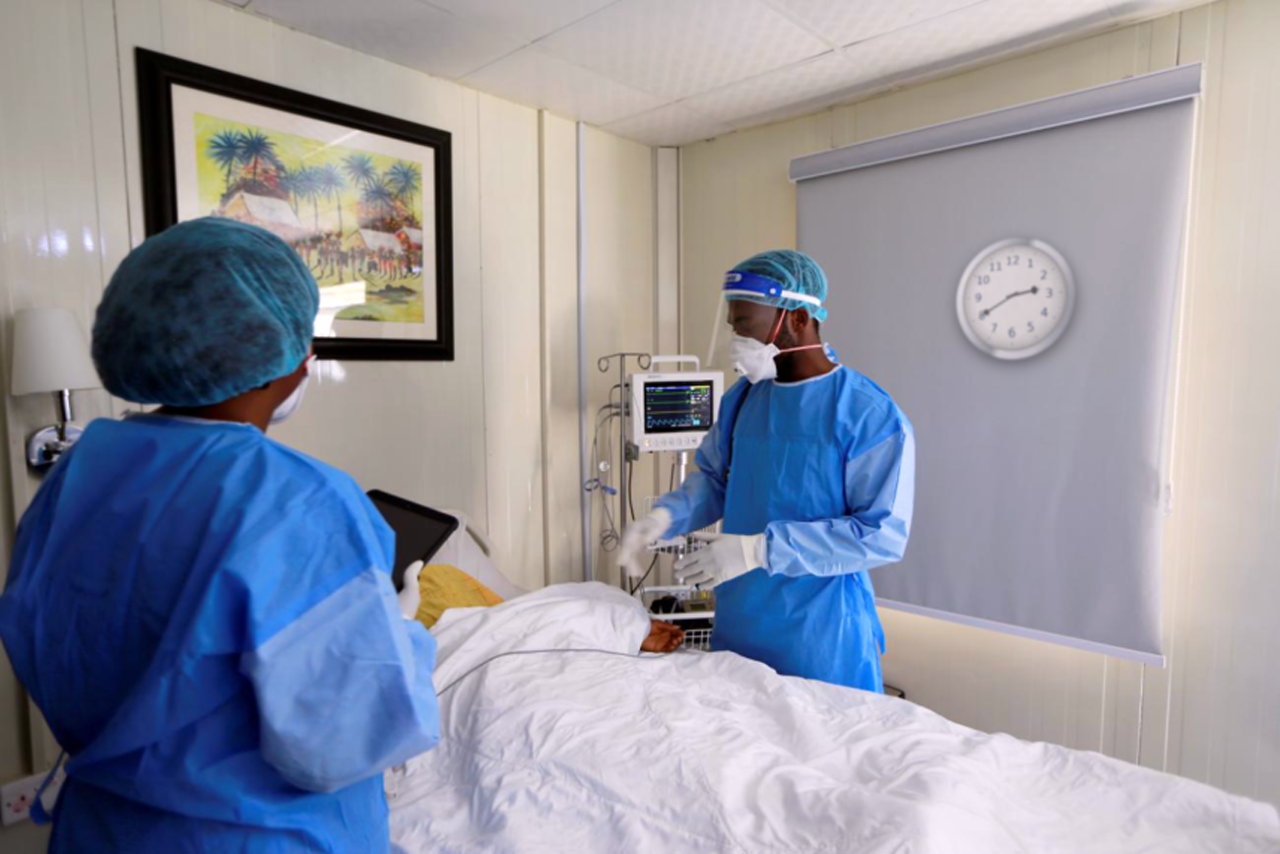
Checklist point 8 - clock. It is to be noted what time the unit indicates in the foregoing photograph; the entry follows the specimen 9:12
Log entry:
2:40
